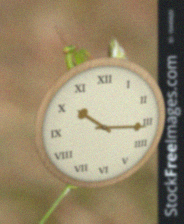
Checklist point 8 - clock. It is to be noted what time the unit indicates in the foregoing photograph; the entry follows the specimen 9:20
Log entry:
10:16
